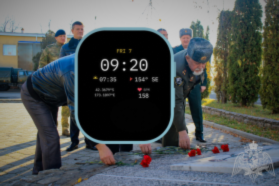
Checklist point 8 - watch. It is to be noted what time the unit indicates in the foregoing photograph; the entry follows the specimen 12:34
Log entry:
9:20
